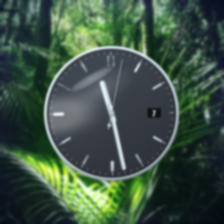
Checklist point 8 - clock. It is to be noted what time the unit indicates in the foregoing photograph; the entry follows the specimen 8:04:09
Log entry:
11:28:02
